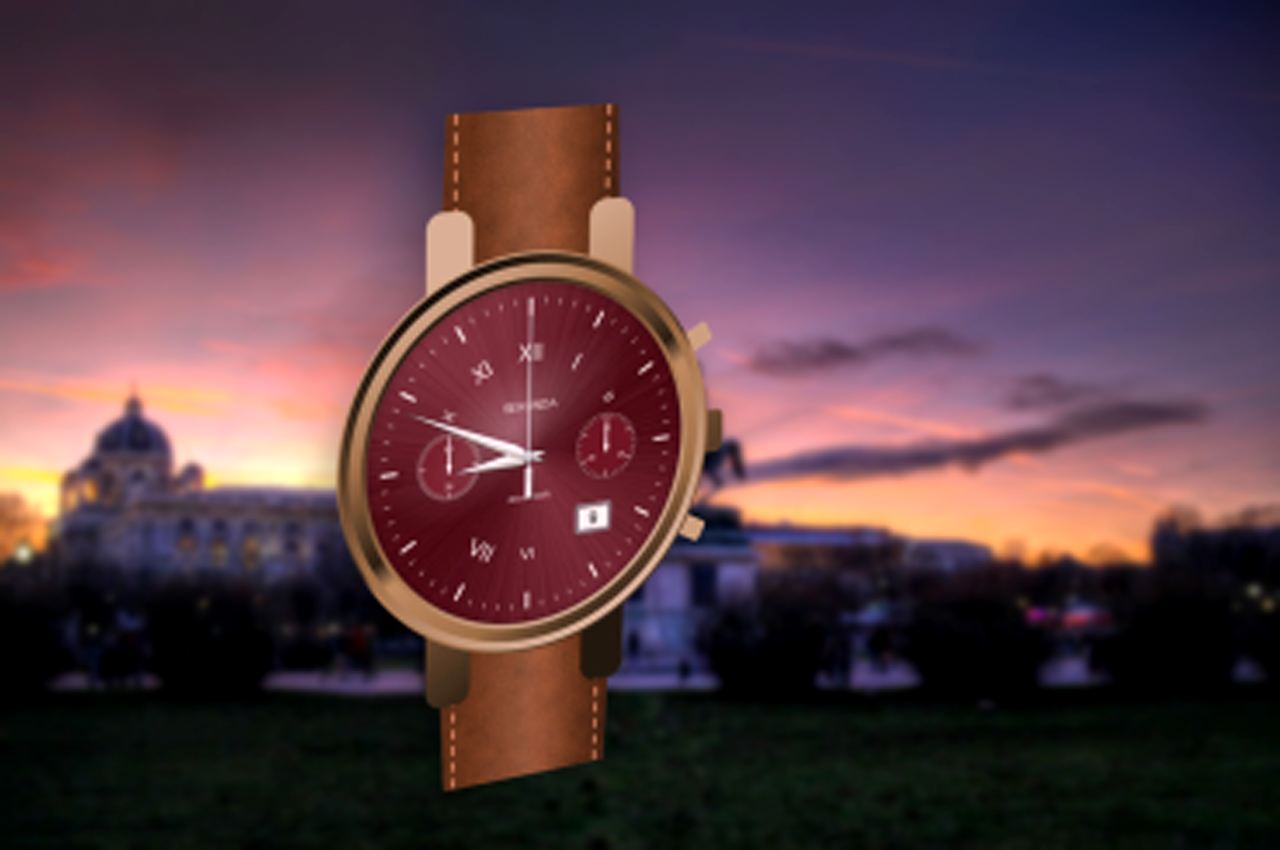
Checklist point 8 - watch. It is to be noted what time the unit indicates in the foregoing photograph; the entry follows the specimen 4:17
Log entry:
8:49
